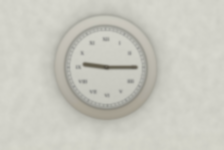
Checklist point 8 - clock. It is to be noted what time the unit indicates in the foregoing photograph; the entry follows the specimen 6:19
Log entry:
9:15
